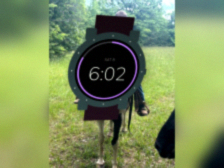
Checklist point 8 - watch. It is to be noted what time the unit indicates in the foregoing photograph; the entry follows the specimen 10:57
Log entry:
6:02
